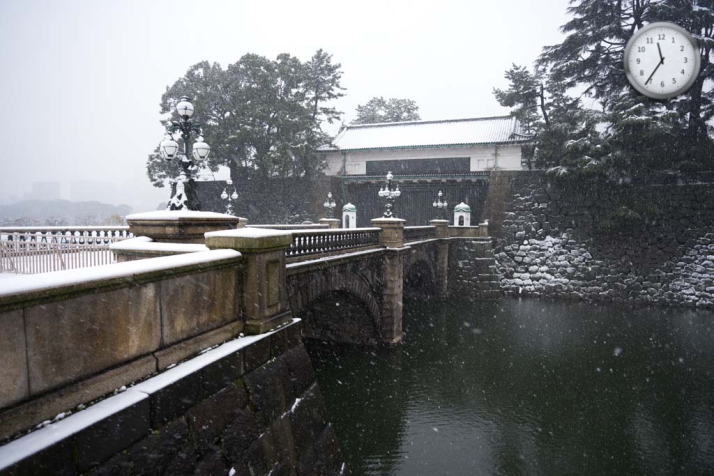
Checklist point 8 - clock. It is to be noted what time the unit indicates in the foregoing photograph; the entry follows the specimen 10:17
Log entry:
11:36
